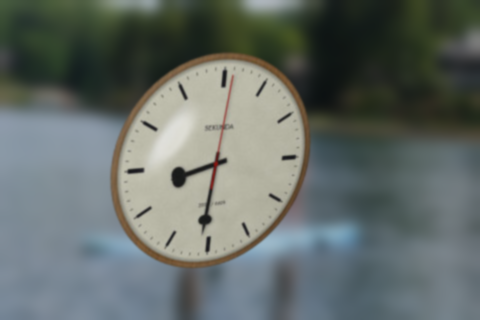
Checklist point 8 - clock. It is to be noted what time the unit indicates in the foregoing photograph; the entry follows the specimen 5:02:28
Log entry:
8:31:01
